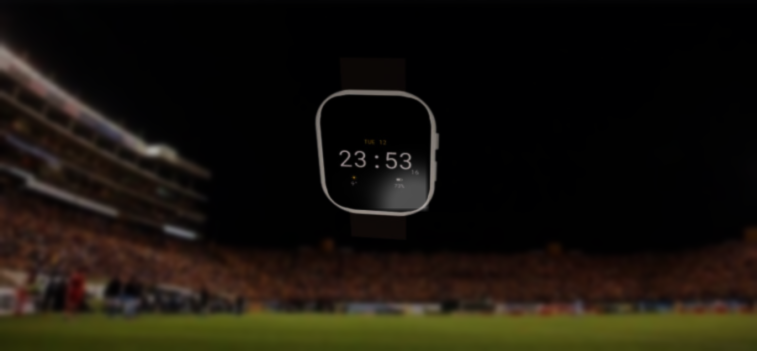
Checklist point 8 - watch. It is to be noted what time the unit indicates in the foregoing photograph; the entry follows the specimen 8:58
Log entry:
23:53
